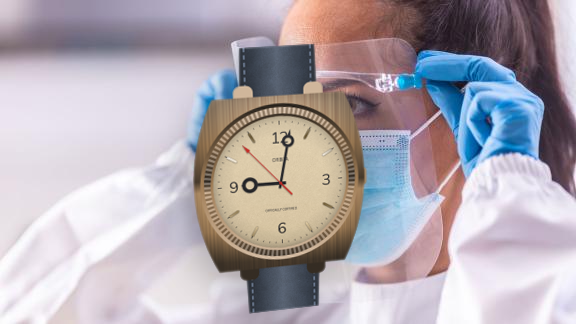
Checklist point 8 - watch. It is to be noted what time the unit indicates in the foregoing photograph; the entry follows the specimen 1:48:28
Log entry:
9:01:53
